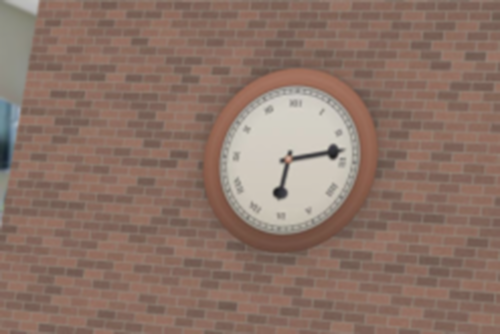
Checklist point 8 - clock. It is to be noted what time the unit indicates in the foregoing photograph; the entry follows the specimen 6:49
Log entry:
6:13
